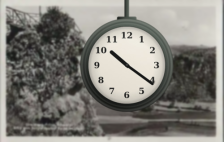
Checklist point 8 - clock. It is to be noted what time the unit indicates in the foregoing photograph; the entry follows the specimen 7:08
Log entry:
10:21
